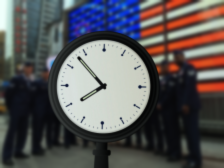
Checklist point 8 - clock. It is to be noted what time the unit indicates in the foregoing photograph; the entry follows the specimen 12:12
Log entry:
7:53
